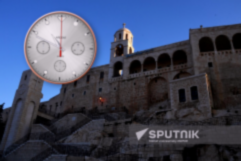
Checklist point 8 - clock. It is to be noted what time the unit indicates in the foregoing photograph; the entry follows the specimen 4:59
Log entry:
10:49
